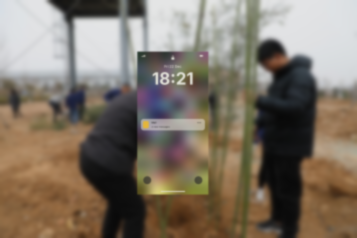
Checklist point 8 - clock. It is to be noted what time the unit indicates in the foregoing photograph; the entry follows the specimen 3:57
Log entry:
18:21
